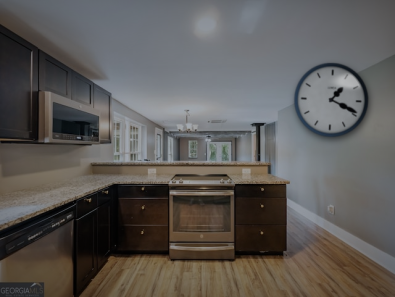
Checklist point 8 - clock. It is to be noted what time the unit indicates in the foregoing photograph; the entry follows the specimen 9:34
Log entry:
1:19
